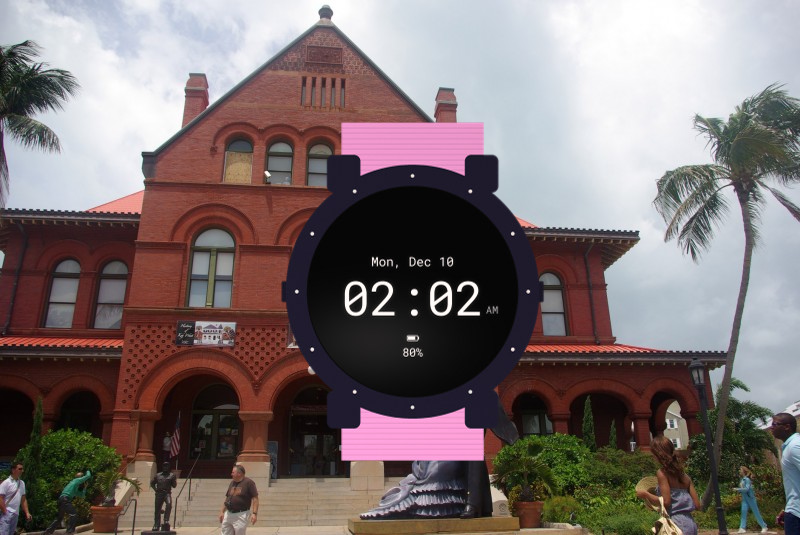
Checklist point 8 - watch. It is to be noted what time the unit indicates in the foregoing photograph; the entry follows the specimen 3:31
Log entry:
2:02
